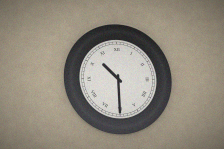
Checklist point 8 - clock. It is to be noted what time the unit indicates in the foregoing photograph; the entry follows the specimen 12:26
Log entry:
10:30
